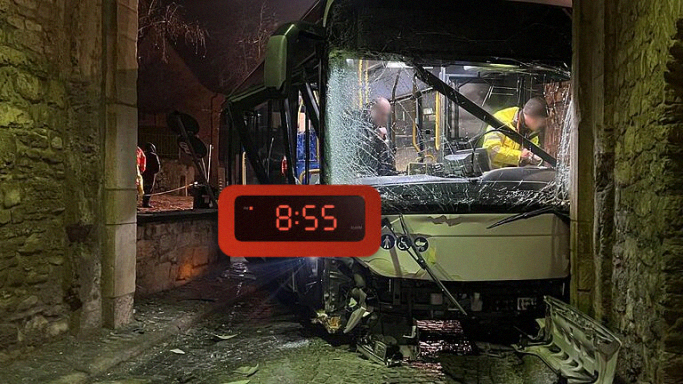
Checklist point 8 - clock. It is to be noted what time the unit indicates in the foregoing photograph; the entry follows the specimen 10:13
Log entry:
8:55
